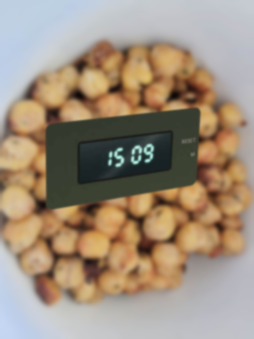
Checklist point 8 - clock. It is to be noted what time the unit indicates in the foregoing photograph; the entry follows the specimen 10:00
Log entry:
15:09
